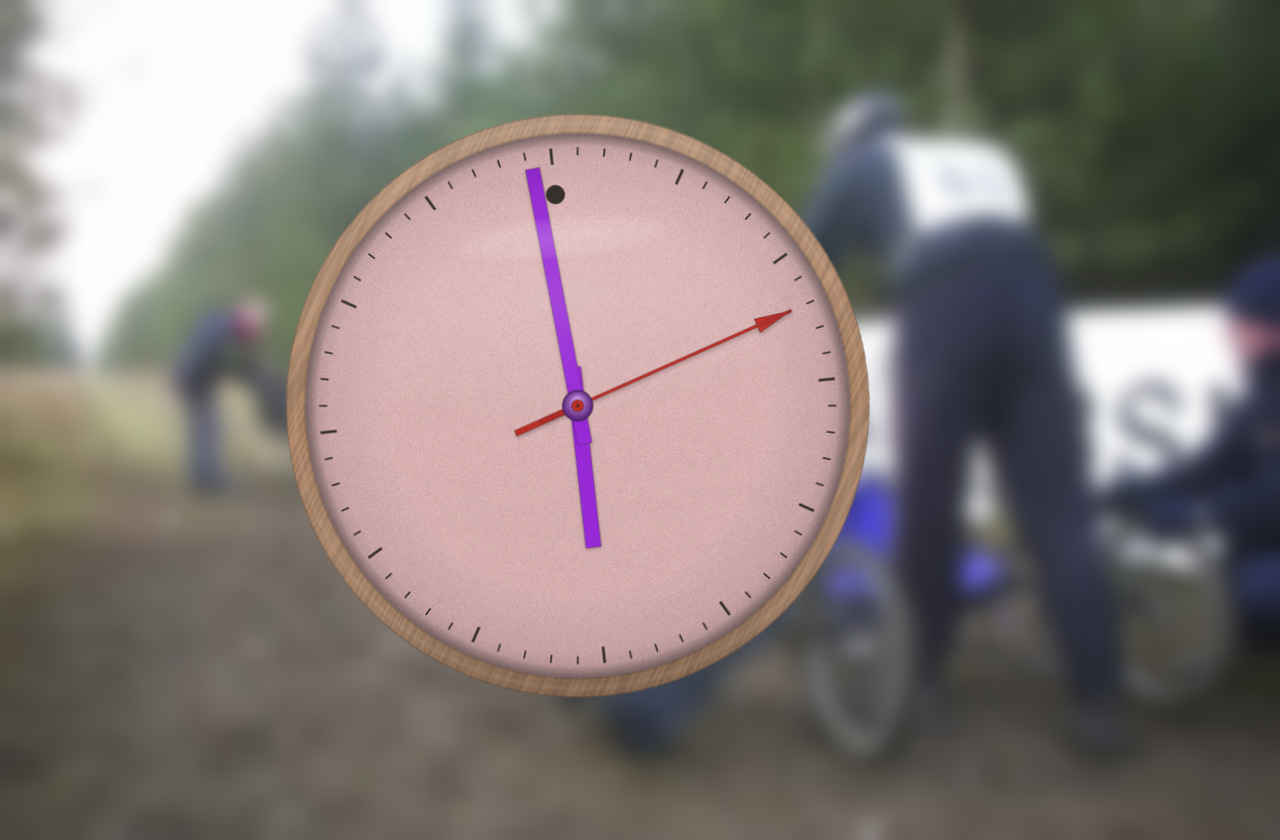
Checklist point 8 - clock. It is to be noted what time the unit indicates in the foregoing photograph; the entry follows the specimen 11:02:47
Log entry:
5:59:12
